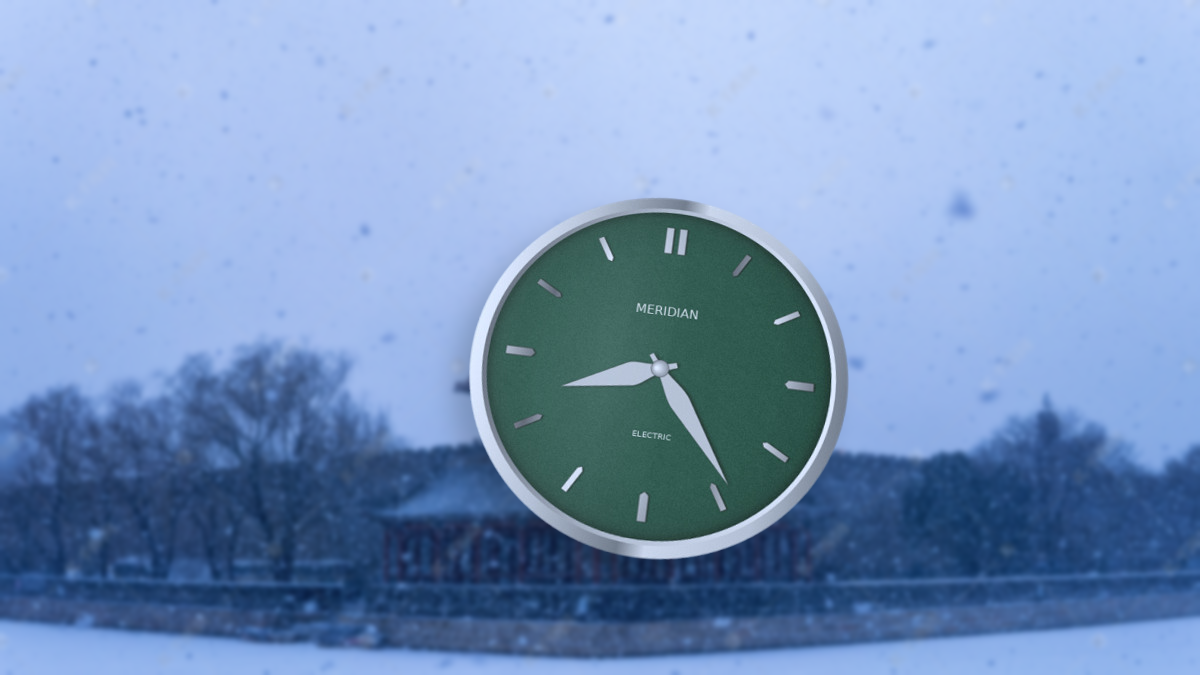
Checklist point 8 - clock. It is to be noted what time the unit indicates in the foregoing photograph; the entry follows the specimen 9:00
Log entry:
8:24
